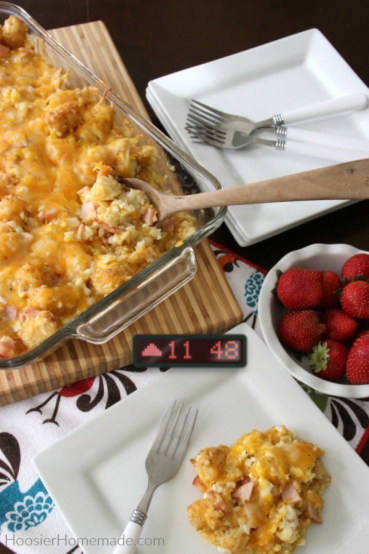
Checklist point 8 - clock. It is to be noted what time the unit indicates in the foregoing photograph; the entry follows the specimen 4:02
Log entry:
11:48
